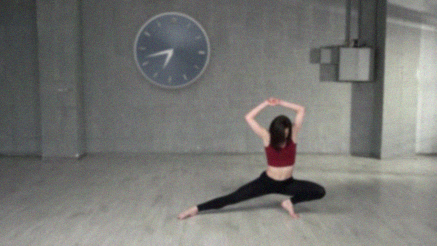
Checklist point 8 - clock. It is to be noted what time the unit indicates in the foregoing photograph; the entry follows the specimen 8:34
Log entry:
6:42
